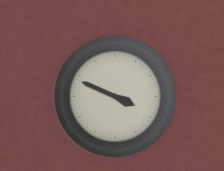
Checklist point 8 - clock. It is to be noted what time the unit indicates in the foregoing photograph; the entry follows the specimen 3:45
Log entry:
3:49
